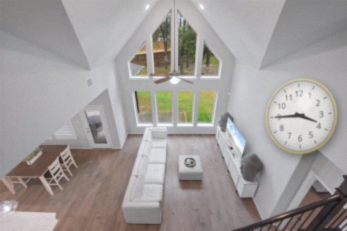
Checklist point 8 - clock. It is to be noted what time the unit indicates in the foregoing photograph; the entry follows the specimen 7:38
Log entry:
3:45
